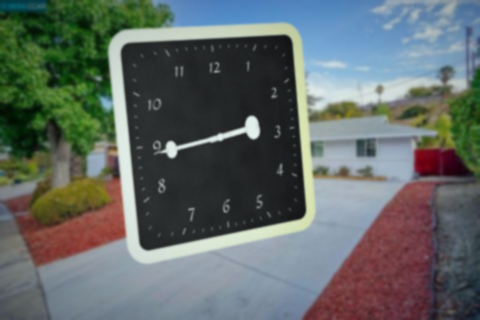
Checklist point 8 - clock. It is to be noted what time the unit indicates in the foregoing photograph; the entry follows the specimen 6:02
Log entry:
2:44
